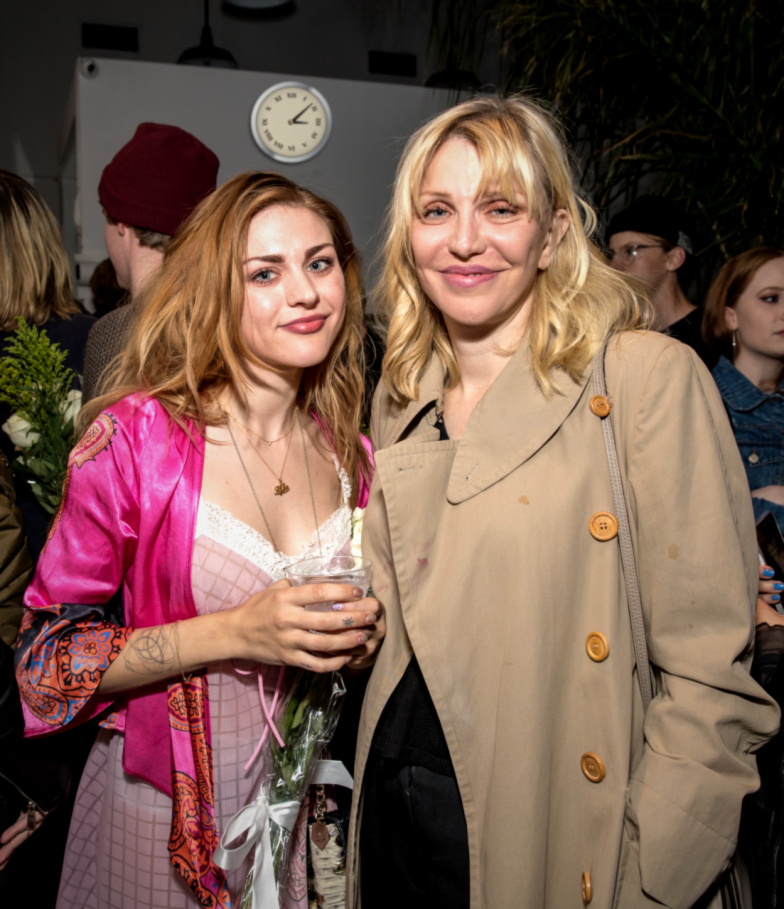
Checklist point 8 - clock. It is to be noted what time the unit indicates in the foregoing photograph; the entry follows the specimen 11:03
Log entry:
3:08
